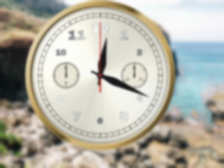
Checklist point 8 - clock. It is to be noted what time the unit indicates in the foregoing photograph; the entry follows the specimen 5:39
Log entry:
12:19
